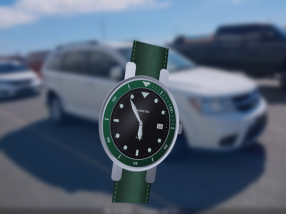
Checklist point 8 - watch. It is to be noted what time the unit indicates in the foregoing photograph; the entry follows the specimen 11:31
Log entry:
5:54
